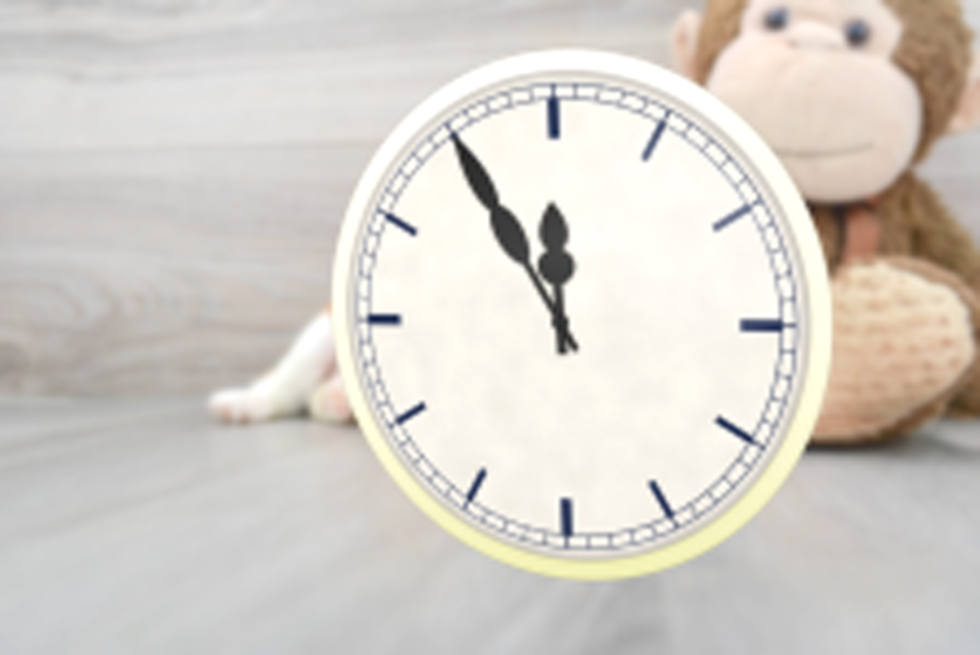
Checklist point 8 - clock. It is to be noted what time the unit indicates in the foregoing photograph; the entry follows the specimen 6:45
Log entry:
11:55
